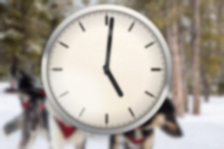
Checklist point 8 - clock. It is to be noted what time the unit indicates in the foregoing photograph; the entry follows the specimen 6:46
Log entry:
5:01
